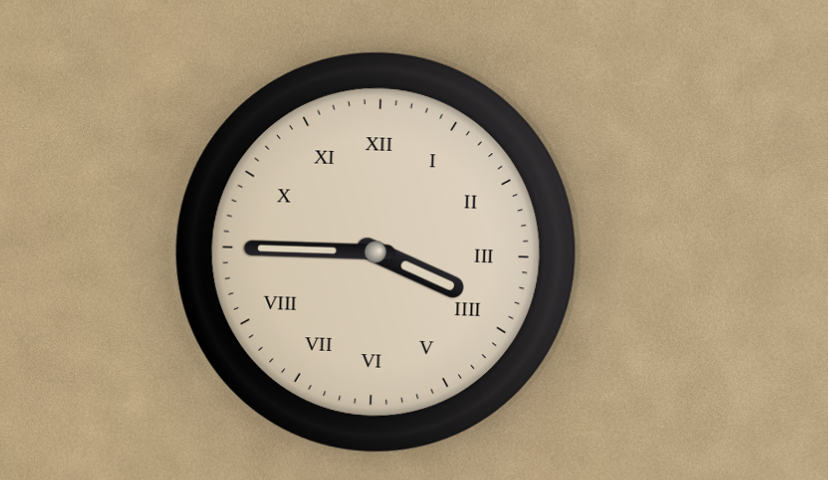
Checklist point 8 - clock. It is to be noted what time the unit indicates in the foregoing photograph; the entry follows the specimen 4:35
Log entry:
3:45
